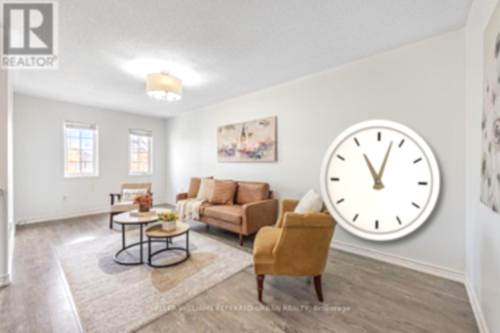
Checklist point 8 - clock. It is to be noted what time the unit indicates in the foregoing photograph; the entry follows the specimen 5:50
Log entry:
11:03
